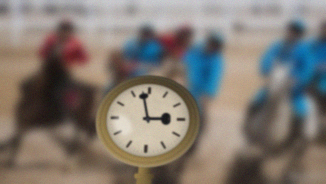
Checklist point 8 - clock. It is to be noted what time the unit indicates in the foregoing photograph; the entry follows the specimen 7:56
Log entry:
2:58
